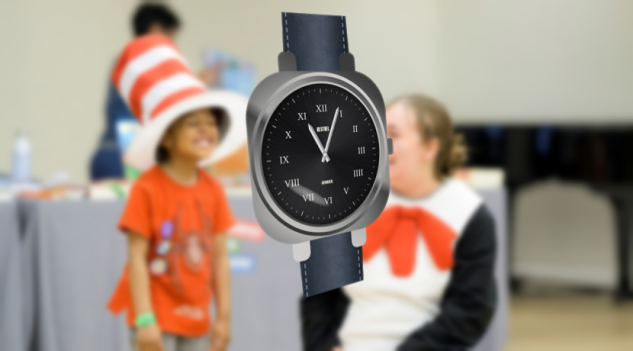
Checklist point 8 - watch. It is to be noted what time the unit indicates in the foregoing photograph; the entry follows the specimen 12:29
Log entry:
11:04
